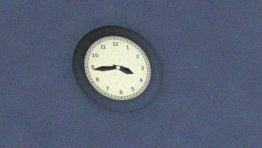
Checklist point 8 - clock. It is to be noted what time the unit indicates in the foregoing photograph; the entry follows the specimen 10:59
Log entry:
3:44
